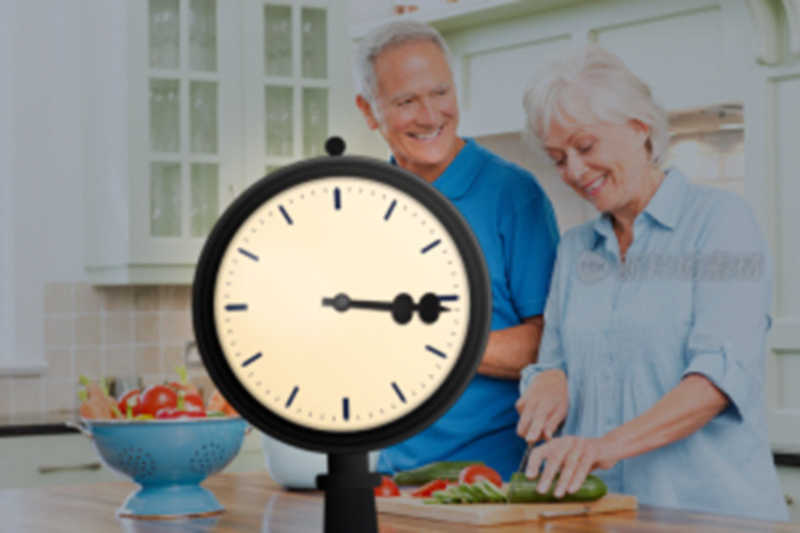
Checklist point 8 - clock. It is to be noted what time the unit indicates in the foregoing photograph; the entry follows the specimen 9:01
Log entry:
3:16
